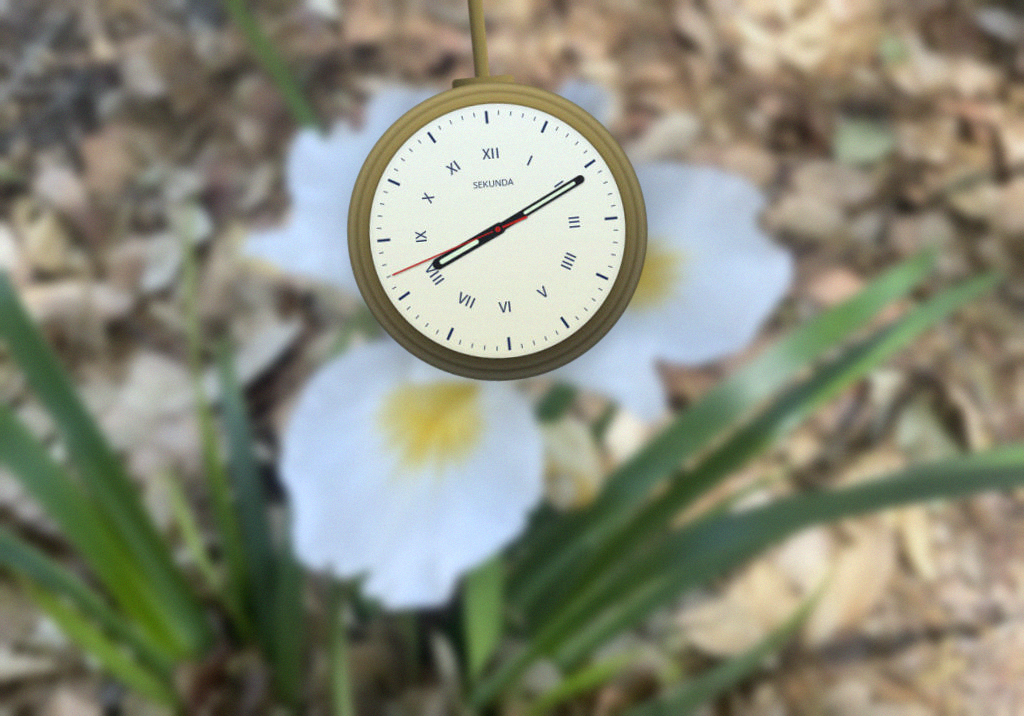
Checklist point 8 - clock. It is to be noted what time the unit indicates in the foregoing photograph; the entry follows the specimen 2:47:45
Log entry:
8:10:42
